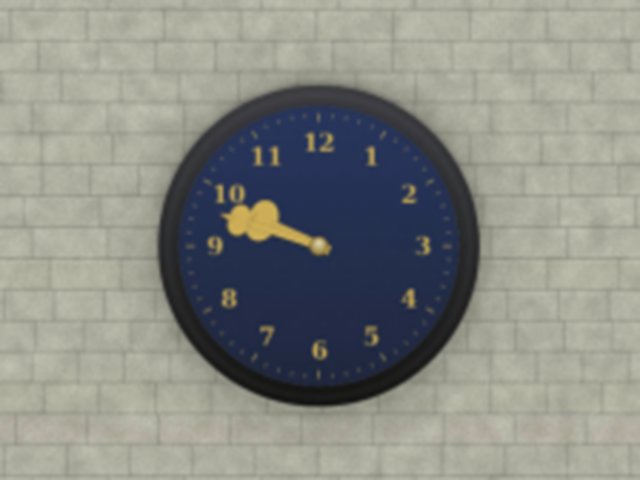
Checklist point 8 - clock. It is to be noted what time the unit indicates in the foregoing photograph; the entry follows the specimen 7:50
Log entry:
9:48
